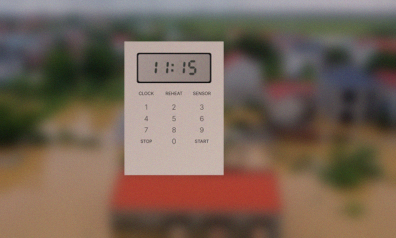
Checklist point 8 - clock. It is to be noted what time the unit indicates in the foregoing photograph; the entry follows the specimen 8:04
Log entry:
11:15
